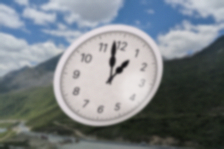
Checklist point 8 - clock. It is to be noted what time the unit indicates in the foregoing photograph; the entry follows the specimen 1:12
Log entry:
12:58
